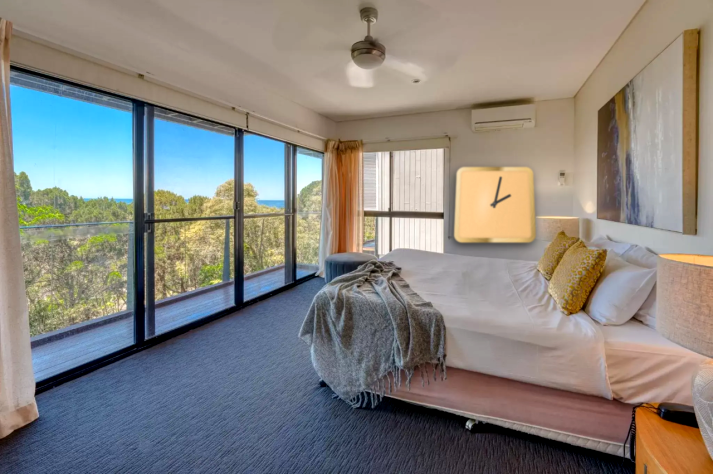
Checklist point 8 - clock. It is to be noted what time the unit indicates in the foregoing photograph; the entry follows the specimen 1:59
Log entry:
2:02
